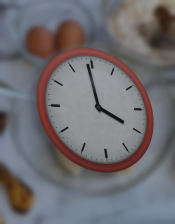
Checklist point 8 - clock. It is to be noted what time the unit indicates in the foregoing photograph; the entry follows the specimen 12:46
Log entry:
3:59
